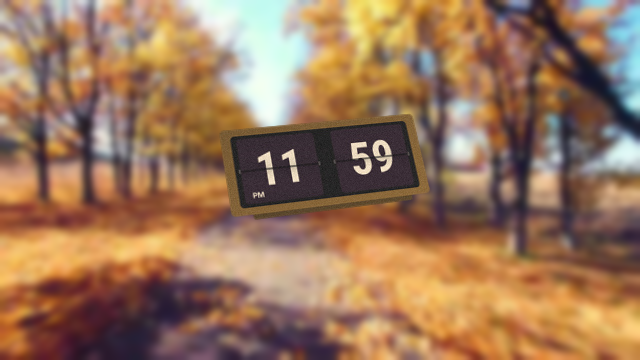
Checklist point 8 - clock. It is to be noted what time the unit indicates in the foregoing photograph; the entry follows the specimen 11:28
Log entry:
11:59
